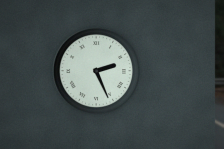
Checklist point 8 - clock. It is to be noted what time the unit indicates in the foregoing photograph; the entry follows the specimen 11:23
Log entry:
2:26
